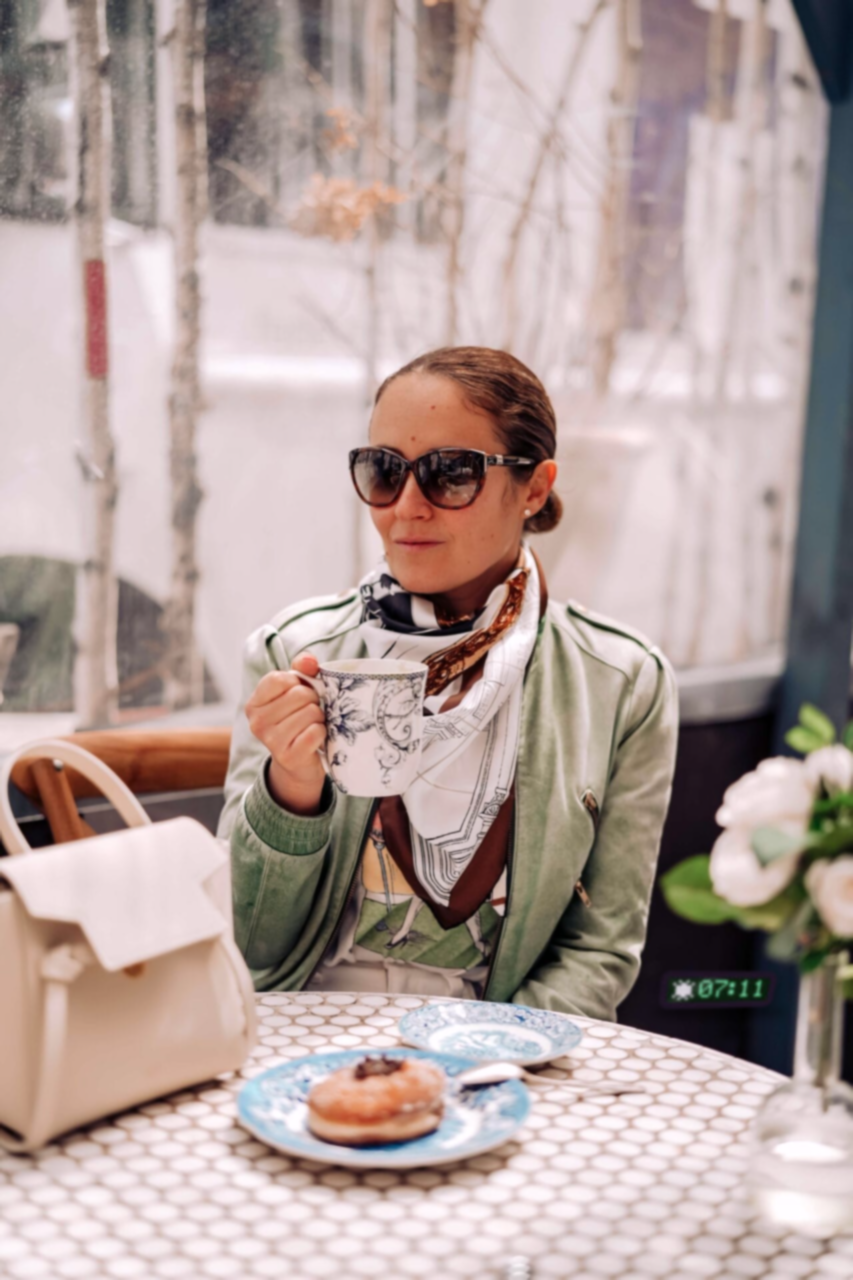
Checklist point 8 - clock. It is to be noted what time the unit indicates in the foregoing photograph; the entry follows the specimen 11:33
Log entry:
7:11
